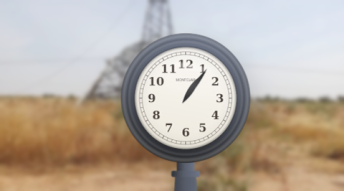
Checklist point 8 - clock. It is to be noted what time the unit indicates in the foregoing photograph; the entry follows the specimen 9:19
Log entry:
1:06
